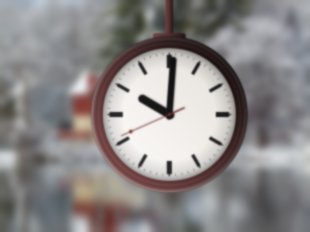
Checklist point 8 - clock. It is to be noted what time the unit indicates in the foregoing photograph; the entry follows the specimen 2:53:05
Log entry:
10:00:41
